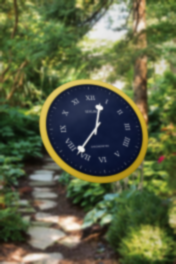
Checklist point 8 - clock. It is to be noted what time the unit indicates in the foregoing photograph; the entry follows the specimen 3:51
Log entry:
12:37
